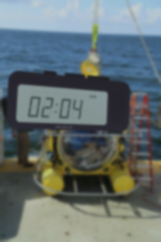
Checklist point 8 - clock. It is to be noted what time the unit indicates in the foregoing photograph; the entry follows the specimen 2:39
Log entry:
2:04
